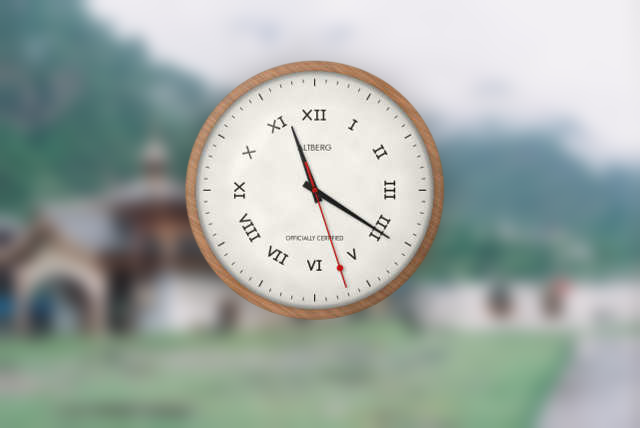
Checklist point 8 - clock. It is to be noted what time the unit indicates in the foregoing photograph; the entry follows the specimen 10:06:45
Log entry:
11:20:27
